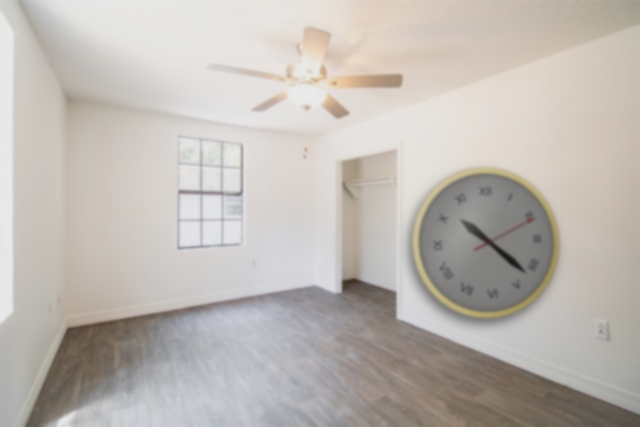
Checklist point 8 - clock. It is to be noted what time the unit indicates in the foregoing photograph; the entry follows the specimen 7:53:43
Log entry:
10:22:11
